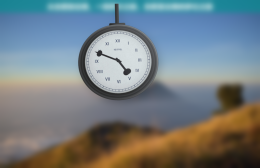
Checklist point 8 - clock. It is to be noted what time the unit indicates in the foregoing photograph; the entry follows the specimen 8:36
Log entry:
4:49
